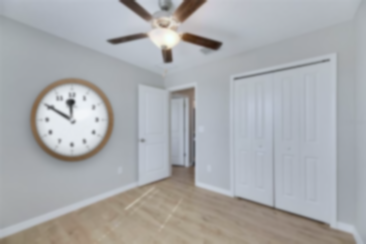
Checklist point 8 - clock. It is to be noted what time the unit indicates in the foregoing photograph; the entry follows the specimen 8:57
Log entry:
11:50
